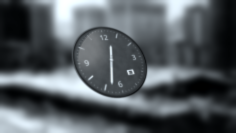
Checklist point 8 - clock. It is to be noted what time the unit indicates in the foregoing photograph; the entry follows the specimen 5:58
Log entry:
12:33
